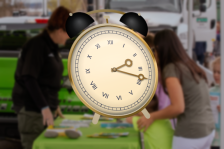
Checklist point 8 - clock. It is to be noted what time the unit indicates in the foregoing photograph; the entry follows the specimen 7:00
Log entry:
2:18
